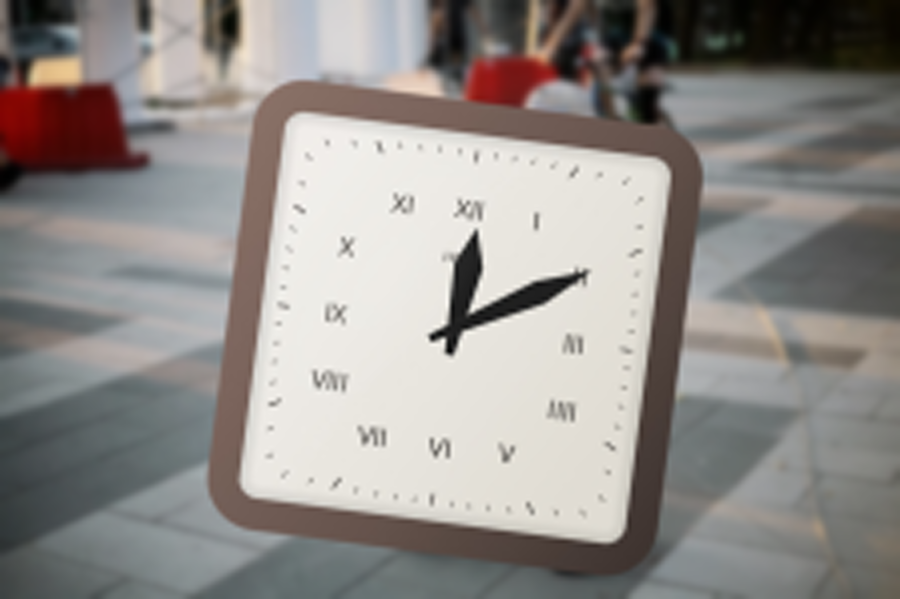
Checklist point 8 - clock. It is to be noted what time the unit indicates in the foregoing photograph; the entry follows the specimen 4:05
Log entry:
12:10
